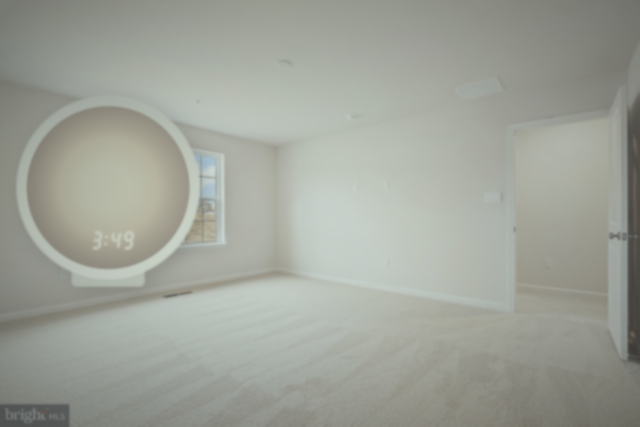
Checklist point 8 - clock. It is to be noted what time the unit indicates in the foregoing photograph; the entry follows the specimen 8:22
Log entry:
3:49
